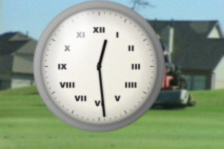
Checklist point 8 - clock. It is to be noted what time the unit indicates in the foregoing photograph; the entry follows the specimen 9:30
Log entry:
12:29
